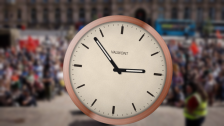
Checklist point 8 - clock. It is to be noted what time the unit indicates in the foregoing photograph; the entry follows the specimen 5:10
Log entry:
2:53
